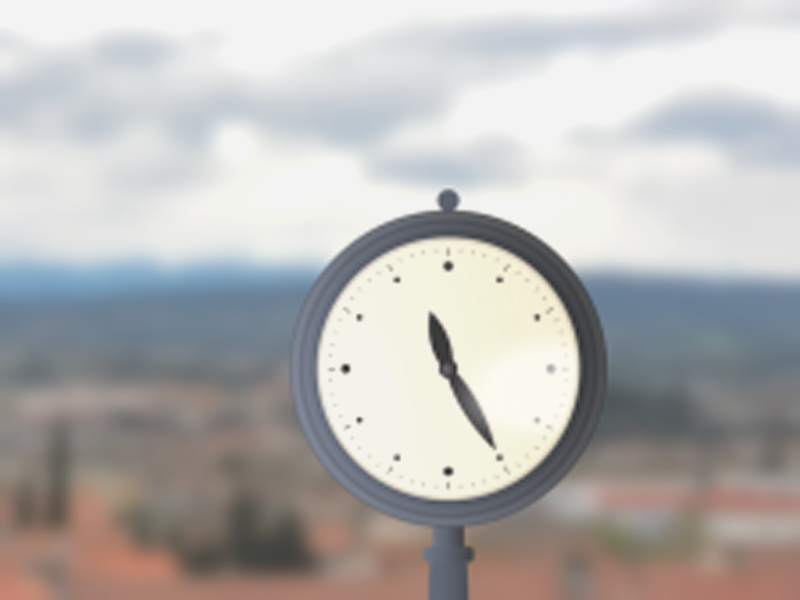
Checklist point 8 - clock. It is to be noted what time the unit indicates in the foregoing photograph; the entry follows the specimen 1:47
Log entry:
11:25
